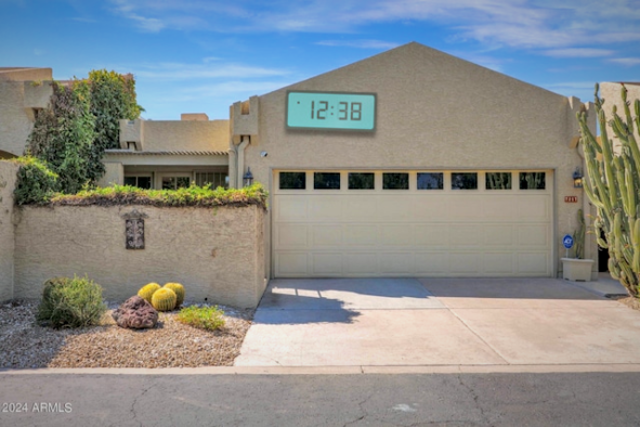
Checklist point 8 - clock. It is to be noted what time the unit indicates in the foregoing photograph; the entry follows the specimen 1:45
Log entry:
12:38
